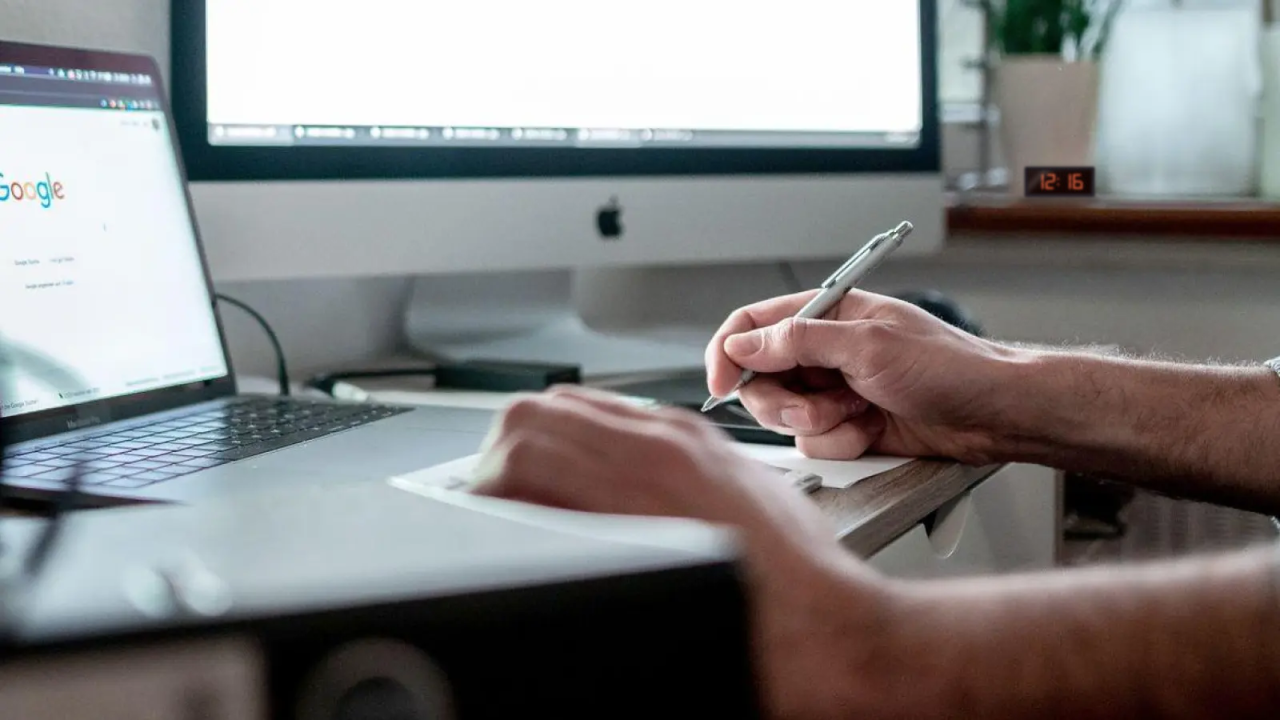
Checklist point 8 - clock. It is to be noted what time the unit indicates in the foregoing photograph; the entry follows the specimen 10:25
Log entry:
12:16
